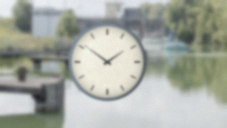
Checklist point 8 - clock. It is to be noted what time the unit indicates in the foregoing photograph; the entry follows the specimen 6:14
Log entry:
1:51
